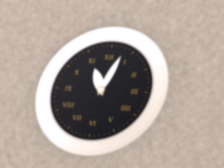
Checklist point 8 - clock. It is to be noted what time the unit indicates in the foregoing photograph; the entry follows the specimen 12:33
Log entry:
11:03
